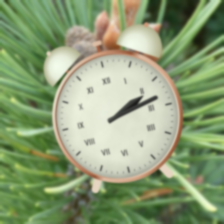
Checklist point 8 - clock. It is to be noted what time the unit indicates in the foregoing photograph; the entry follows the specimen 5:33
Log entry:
2:13
